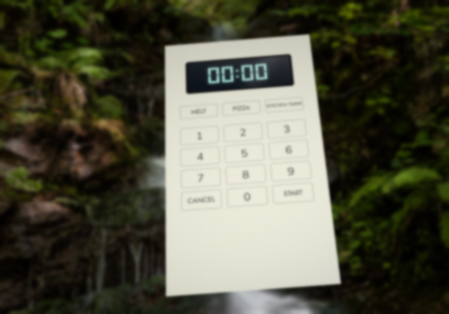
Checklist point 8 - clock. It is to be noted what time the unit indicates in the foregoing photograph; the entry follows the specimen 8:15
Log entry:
0:00
